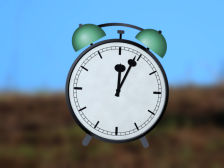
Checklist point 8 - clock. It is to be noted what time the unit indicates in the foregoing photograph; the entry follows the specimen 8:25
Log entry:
12:04
